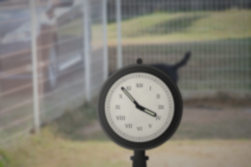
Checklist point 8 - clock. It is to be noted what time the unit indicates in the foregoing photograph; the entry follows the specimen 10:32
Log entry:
3:53
